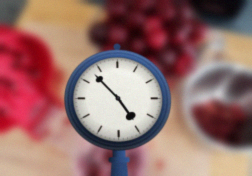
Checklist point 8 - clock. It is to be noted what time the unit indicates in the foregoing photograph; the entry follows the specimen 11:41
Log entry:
4:53
